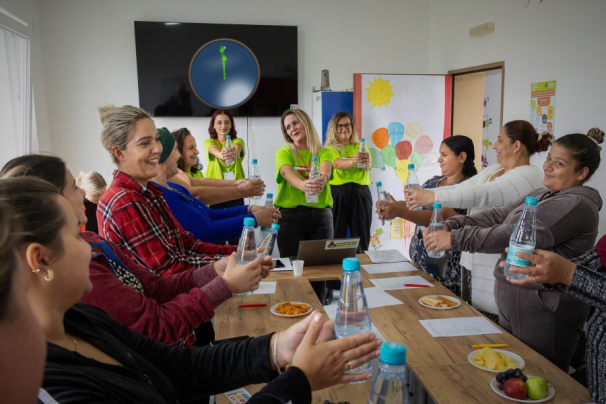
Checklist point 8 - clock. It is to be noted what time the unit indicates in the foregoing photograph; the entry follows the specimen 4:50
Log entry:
11:59
